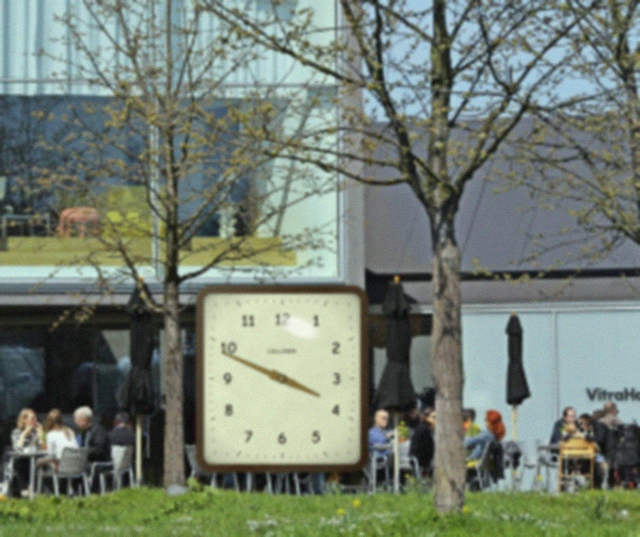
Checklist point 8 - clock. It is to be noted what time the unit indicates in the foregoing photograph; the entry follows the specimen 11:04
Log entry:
3:49
